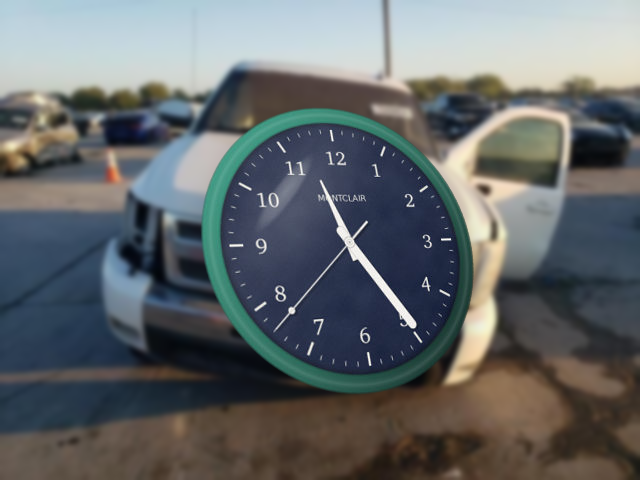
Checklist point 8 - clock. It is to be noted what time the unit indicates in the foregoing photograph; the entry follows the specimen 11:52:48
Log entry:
11:24:38
